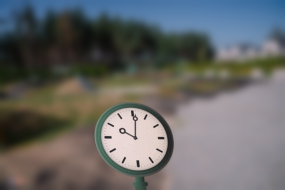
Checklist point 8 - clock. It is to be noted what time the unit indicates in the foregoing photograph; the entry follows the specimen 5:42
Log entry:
10:01
